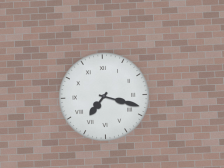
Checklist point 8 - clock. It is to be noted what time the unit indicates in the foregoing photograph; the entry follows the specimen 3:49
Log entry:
7:18
